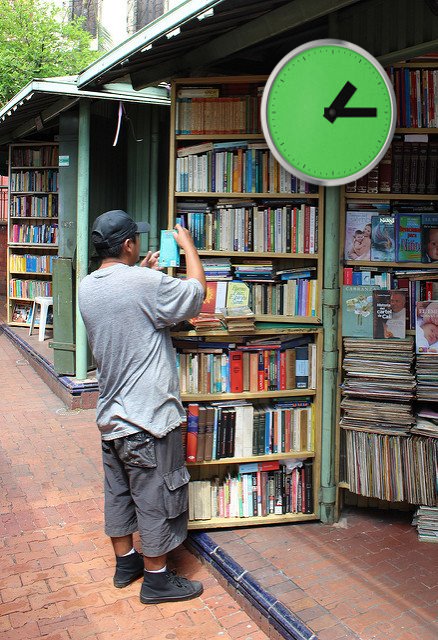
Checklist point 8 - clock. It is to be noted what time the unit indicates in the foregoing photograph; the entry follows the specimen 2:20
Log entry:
1:15
